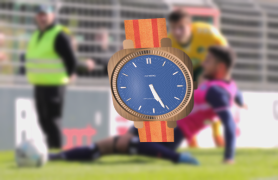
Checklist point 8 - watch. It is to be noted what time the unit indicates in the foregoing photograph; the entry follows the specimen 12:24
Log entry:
5:26
